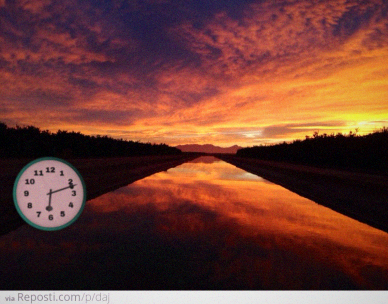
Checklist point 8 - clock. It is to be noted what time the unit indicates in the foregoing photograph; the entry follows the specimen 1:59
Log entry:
6:12
